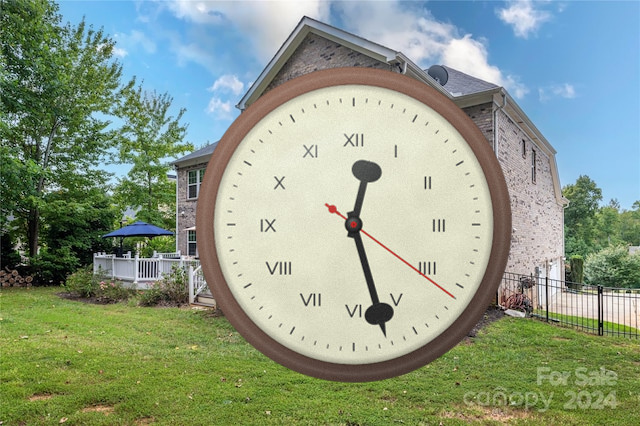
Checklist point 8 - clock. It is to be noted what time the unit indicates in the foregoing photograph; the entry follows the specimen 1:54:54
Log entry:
12:27:21
